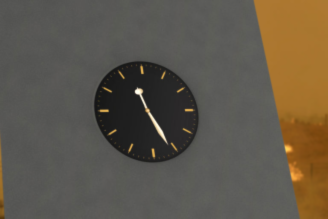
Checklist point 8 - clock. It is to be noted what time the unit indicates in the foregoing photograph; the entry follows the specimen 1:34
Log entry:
11:26
